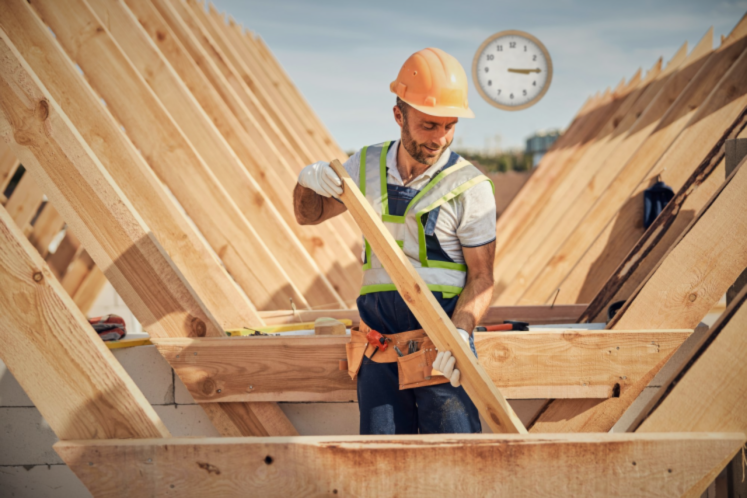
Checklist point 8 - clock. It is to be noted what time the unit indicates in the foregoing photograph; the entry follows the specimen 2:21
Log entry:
3:15
